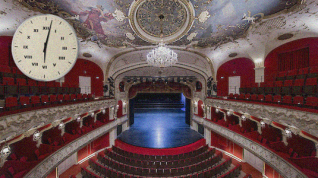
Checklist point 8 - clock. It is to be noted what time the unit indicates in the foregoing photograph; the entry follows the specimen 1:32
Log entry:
6:02
